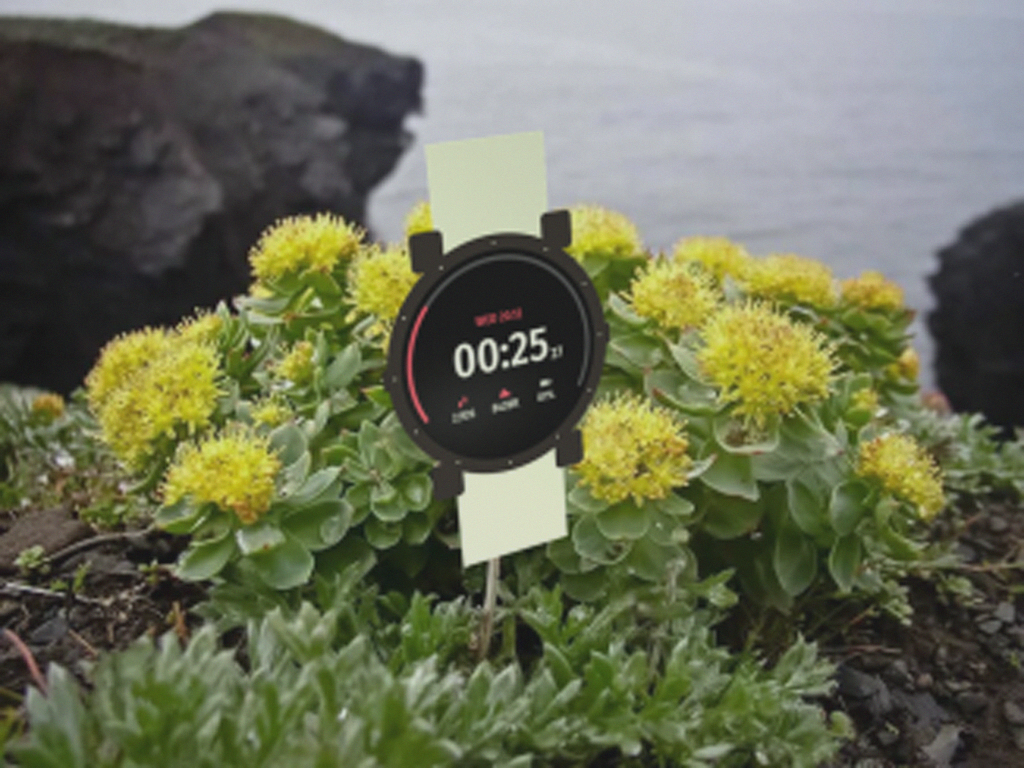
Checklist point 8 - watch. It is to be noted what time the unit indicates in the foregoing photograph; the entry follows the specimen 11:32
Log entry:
0:25
